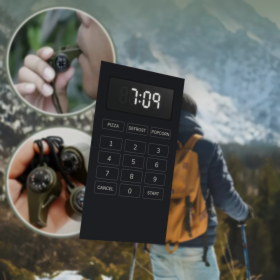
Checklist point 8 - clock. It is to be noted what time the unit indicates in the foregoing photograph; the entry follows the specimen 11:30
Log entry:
7:09
